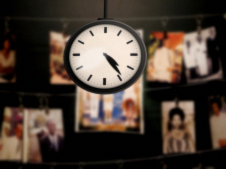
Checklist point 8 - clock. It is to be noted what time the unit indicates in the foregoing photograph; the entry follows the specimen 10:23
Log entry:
4:24
